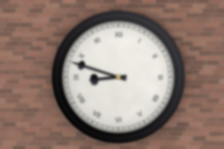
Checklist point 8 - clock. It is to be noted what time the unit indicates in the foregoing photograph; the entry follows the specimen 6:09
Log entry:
8:48
